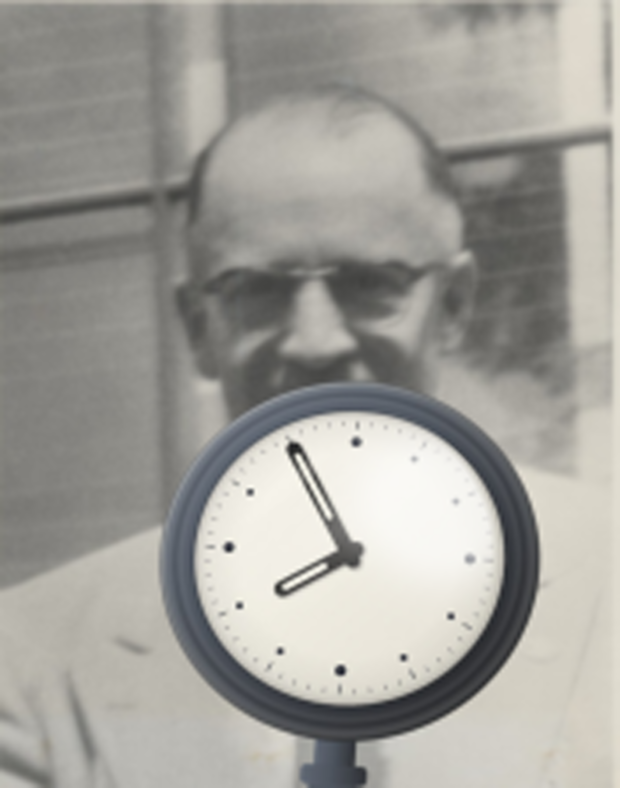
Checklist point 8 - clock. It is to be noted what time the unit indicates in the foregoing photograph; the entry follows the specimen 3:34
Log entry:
7:55
